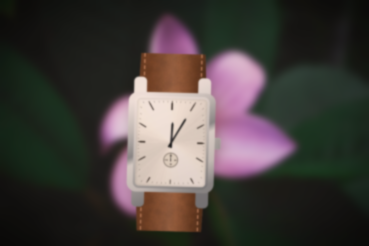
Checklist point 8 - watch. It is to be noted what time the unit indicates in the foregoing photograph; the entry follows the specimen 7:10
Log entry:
12:05
